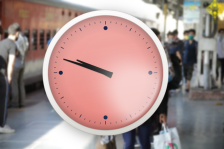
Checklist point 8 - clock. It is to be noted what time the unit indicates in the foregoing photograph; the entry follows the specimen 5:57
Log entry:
9:48
